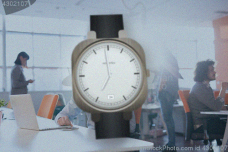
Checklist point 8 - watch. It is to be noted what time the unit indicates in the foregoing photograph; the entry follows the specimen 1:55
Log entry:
6:59
